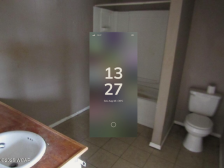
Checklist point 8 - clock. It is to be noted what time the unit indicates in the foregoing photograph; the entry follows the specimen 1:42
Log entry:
13:27
